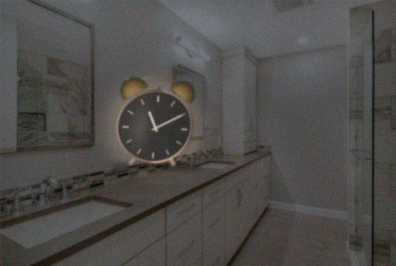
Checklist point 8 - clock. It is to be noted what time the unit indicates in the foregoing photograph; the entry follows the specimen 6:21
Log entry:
11:10
